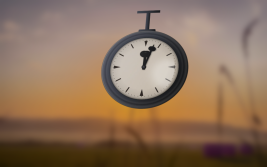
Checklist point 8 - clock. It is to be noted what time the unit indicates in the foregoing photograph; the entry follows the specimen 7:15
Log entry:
12:03
